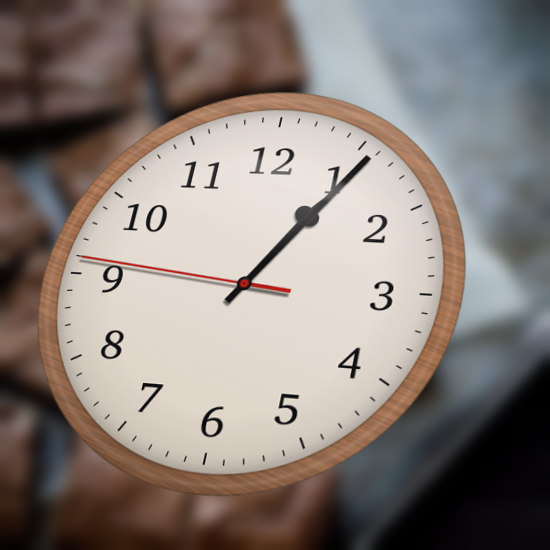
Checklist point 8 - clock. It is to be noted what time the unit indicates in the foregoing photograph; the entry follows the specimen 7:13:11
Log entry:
1:05:46
